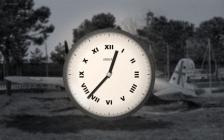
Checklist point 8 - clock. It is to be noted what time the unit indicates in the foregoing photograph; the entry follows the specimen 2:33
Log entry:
12:37
